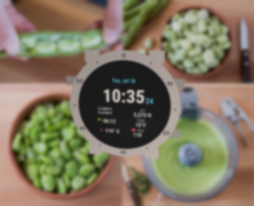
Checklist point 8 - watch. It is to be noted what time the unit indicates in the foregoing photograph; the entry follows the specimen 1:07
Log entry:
10:35
